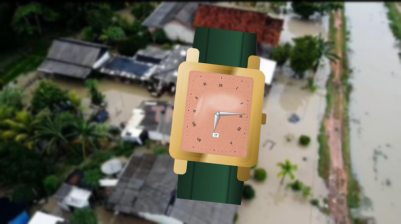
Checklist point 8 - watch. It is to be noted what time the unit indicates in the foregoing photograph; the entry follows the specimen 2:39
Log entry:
6:14
